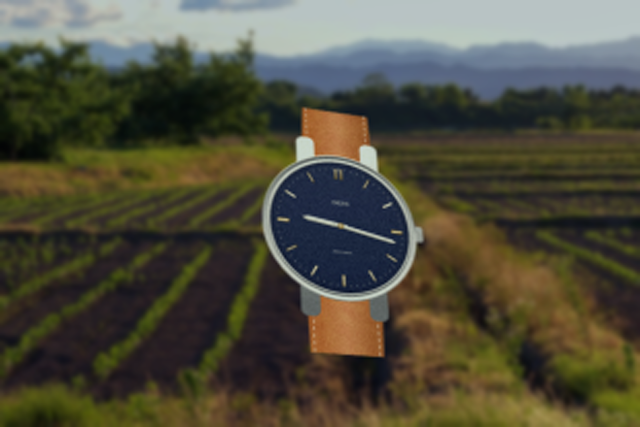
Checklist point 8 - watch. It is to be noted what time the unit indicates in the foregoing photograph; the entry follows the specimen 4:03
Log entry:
9:17
